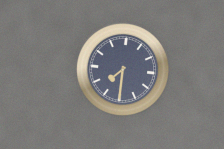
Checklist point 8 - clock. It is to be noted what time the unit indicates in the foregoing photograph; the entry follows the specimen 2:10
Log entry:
7:30
